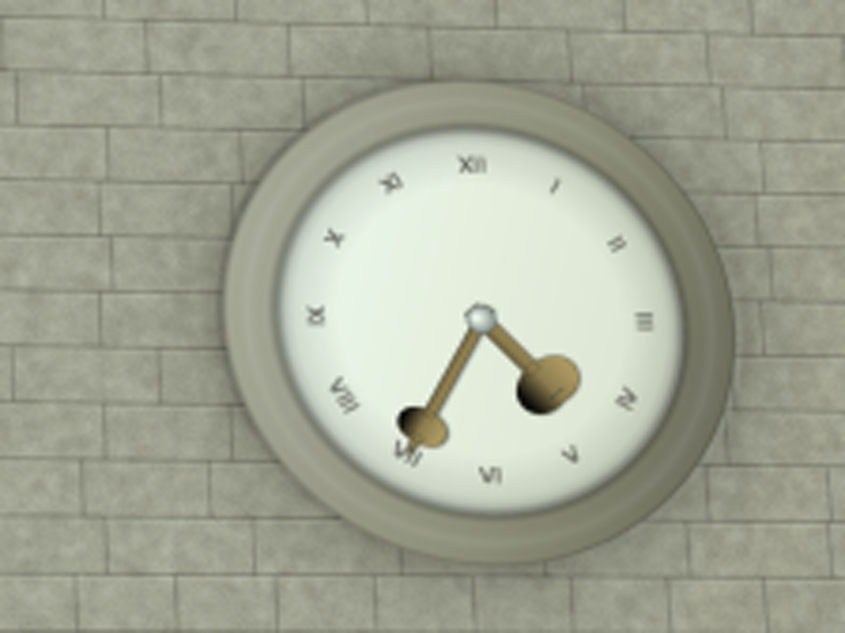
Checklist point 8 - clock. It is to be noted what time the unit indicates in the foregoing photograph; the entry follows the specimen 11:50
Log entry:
4:35
